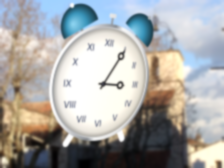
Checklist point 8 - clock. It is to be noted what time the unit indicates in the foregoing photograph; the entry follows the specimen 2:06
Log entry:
3:05
